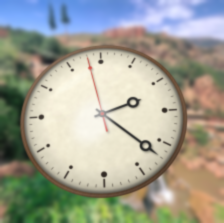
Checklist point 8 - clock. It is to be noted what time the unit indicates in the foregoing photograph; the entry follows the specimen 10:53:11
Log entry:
2:21:58
